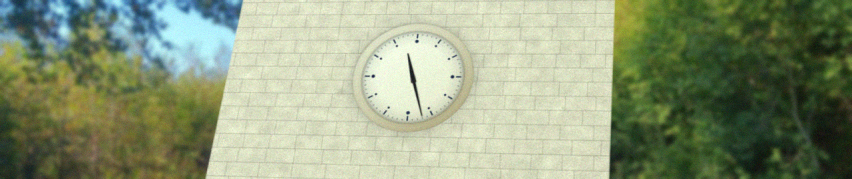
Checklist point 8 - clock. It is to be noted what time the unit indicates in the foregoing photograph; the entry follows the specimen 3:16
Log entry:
11:27
